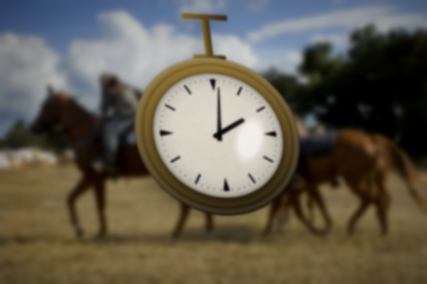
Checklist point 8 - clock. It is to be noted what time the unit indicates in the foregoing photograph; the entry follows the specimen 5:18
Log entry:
2:01
